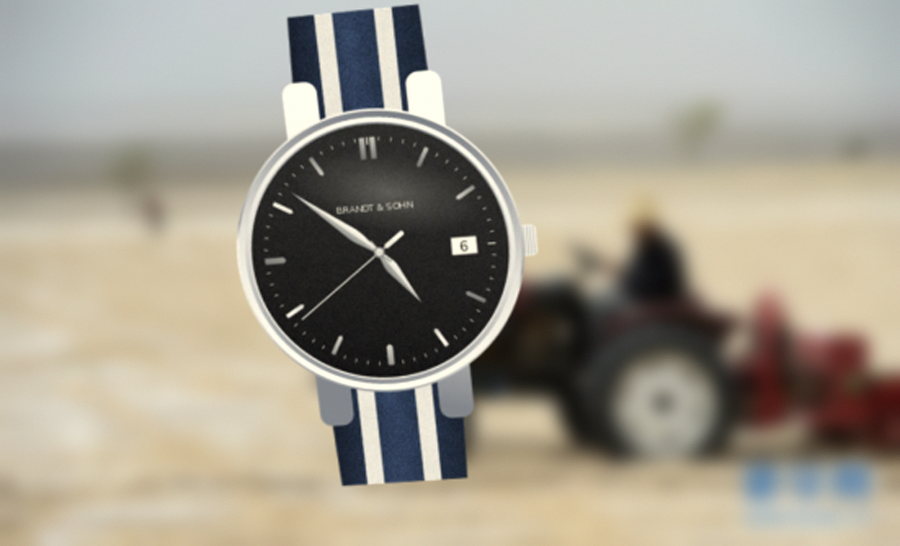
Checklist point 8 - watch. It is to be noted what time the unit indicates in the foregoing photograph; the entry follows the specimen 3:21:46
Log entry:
4:51:39
